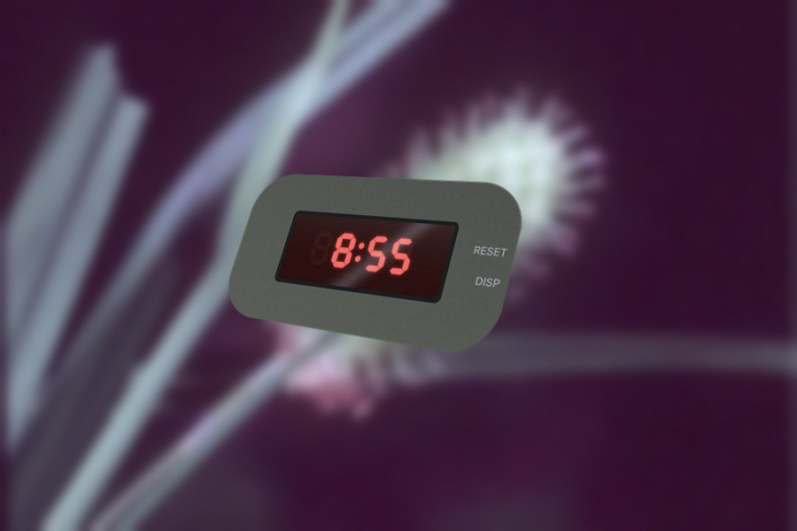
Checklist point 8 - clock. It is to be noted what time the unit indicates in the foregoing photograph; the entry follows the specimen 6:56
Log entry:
8:55
